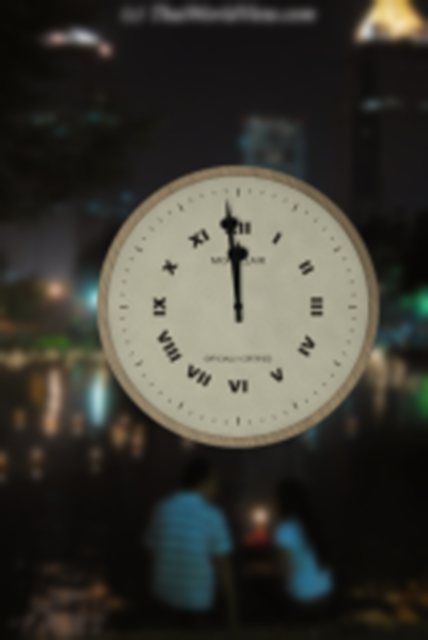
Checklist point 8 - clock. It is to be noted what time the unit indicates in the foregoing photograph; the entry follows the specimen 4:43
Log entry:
11:59
